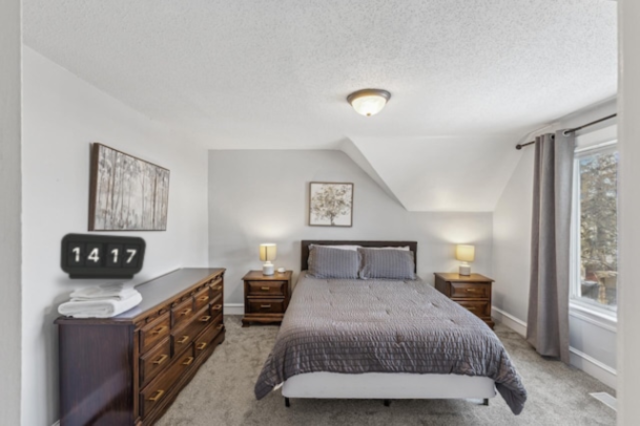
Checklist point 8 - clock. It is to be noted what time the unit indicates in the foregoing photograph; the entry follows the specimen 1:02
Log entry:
14:17
